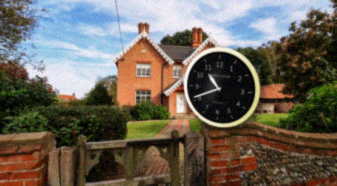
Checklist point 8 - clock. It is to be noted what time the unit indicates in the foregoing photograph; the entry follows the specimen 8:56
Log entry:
10:41
